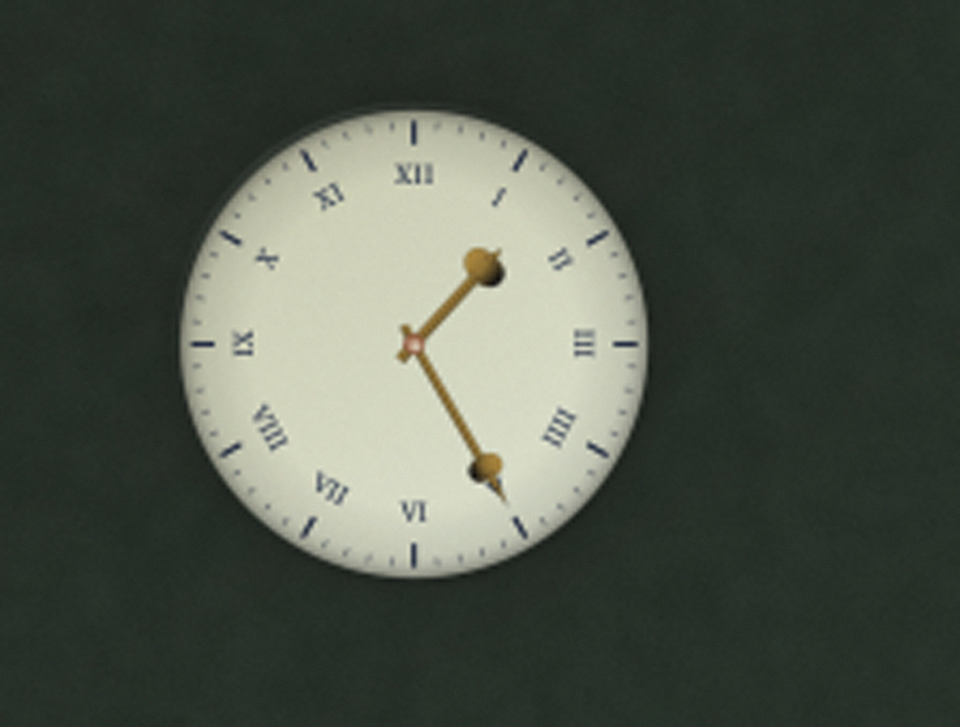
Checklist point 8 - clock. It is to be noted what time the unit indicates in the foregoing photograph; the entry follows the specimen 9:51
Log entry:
1:25
